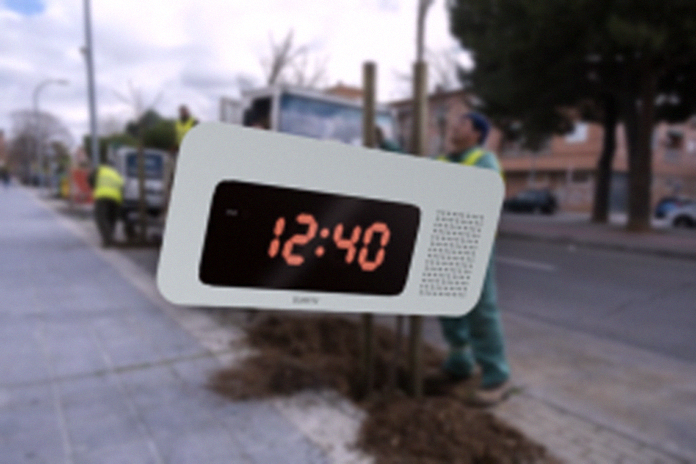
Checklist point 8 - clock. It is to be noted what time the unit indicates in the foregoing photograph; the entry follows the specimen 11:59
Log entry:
12:40
